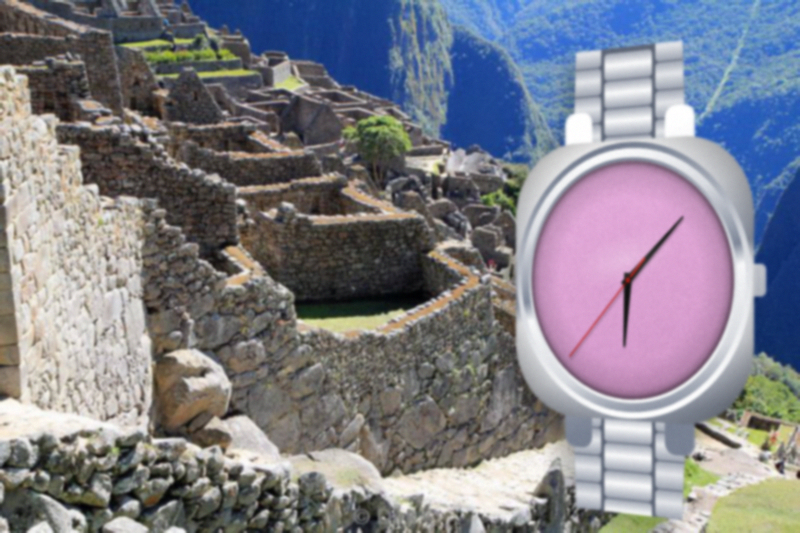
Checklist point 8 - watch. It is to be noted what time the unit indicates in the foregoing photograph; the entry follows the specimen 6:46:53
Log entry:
6:07:37
